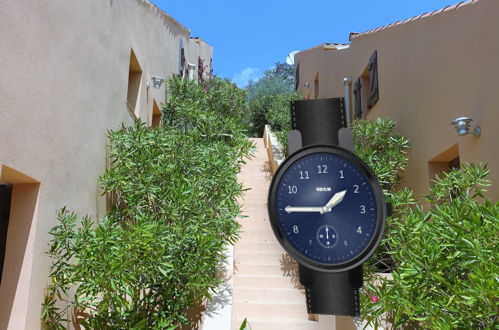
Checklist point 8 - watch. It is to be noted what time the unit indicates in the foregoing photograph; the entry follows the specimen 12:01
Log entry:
1:45
